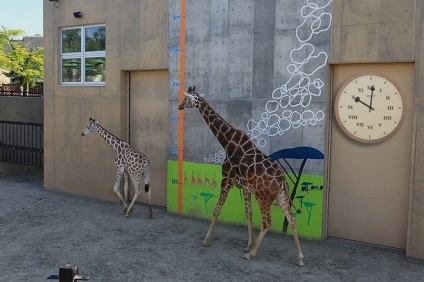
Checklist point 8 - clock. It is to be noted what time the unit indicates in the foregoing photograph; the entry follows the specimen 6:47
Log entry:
10:01
